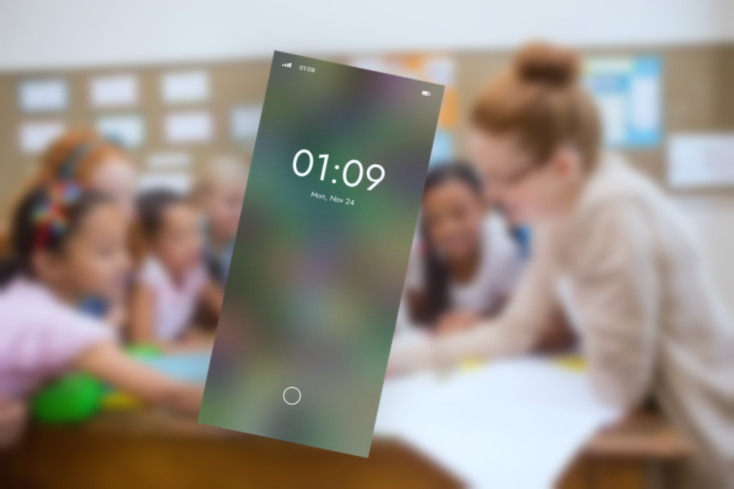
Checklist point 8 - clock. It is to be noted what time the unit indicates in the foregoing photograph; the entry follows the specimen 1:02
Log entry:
1:09
